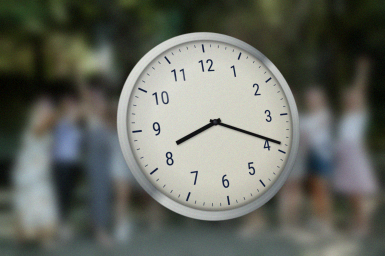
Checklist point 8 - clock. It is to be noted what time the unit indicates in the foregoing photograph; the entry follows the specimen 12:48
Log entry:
8:19
